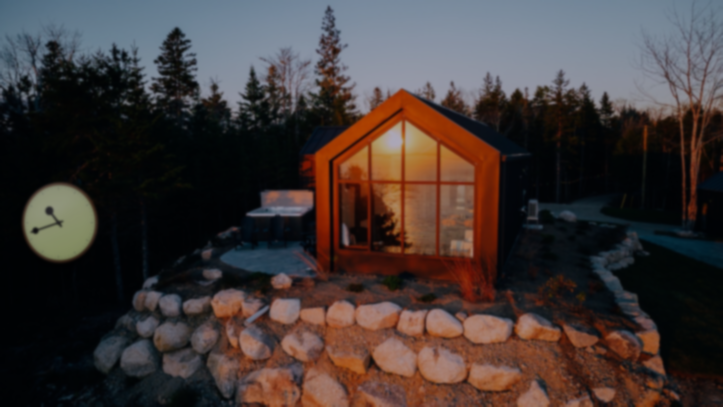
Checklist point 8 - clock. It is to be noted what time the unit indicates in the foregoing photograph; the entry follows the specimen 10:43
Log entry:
10:42
